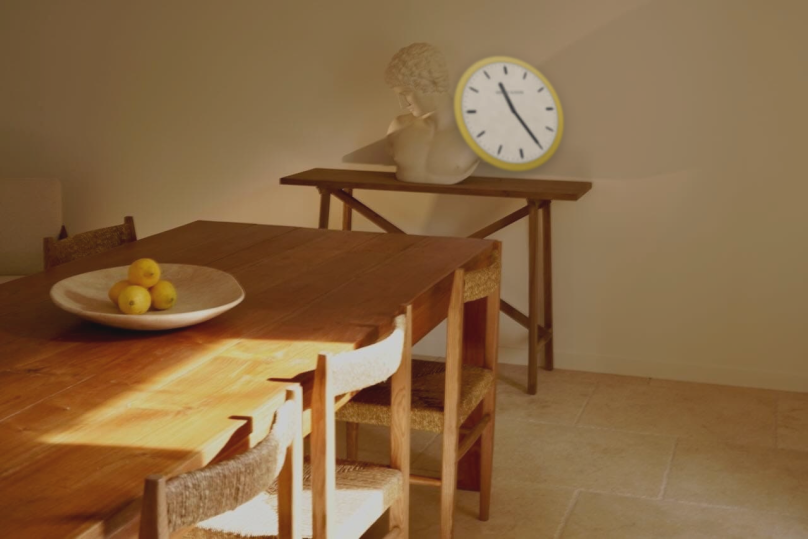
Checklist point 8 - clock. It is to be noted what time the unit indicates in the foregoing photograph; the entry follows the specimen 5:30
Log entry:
11:25
